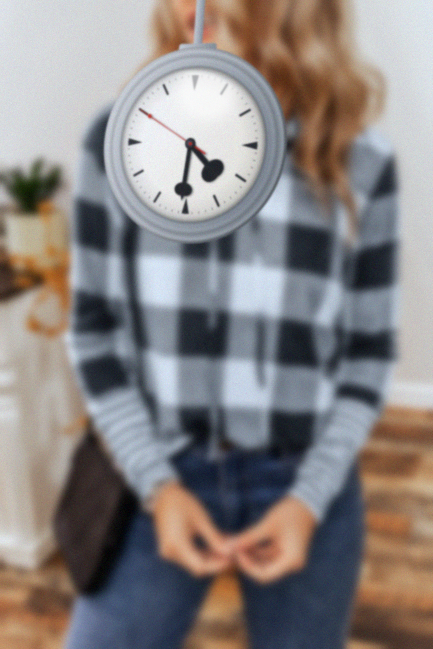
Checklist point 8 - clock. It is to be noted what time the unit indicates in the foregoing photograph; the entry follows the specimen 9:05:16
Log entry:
4:30:50
